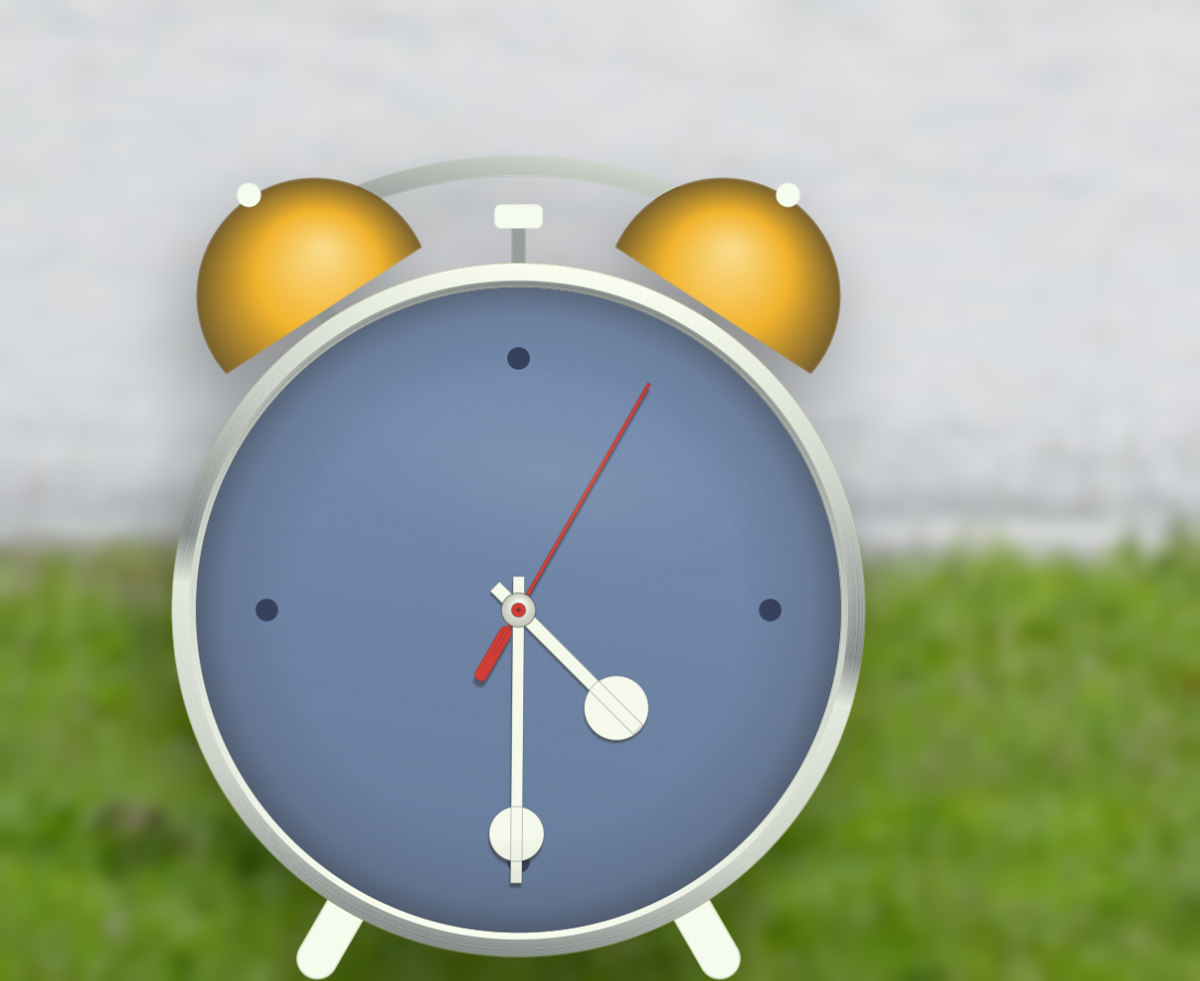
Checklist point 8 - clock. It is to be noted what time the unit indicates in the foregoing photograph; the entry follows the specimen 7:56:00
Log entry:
4:30:05
